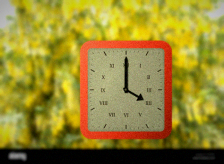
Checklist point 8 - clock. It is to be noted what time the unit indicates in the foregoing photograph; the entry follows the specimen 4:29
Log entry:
4:00
